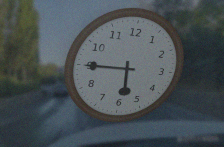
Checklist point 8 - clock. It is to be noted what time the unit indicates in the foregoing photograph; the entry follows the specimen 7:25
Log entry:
5:45
